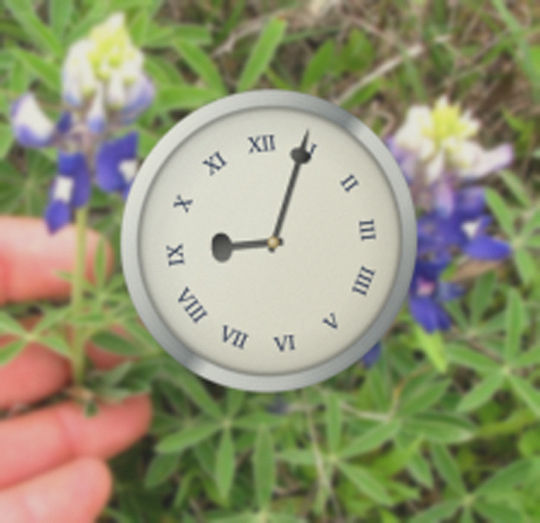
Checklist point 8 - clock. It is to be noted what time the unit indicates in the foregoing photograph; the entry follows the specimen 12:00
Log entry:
9:04
